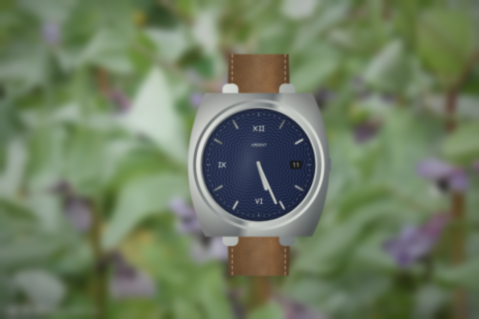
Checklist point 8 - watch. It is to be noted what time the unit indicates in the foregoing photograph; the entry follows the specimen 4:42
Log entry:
5:26
